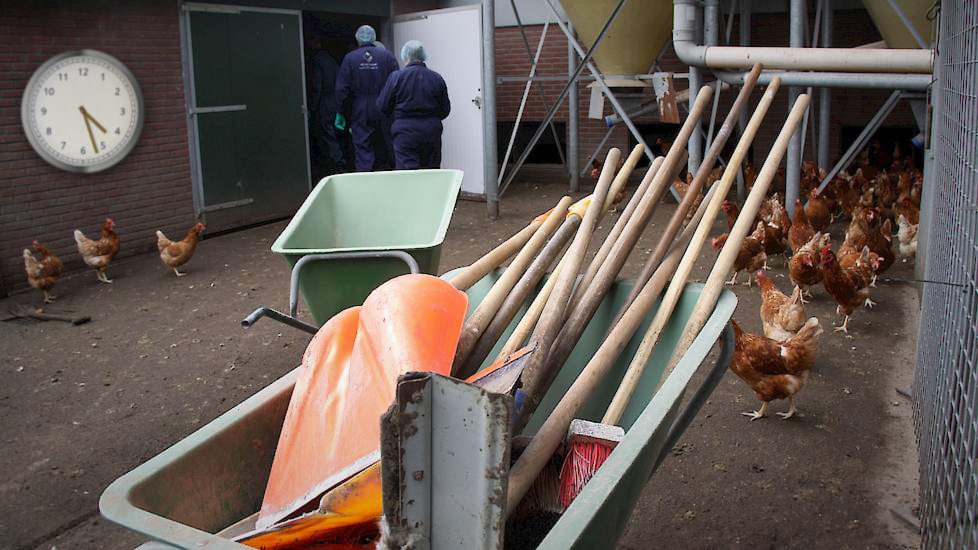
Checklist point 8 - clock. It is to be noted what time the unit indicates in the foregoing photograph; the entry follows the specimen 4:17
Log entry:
4:27
